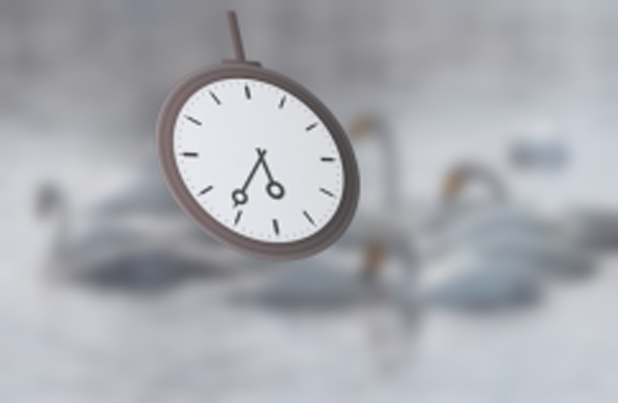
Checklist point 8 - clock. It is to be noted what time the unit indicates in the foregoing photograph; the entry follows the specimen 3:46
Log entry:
5:36
